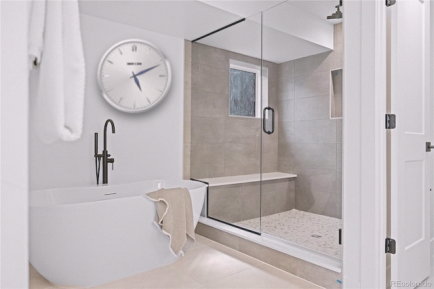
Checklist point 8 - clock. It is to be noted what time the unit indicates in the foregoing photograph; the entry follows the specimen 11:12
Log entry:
5:11
